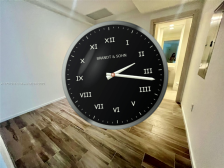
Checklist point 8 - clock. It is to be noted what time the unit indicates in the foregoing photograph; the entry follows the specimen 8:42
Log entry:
2:17
